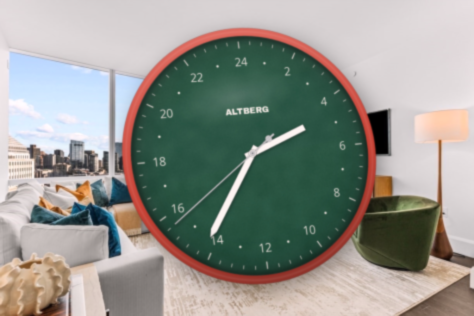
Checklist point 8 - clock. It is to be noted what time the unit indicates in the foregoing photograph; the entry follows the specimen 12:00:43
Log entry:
4:35:39
